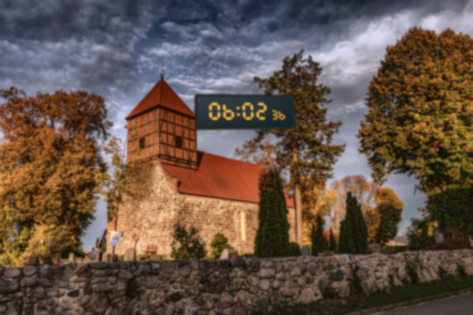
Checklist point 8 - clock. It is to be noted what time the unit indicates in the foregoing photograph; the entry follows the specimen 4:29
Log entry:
6:02
